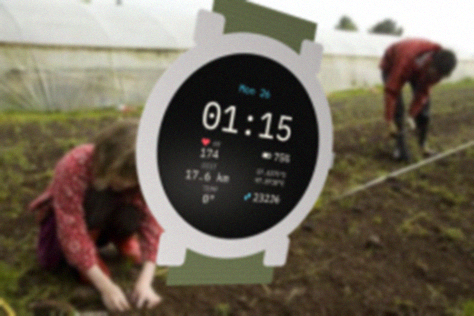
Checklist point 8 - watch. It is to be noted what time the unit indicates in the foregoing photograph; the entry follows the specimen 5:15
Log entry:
1:15
